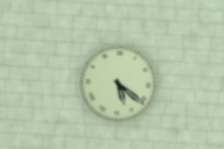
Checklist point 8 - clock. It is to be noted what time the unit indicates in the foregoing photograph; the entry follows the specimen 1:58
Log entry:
5:21
